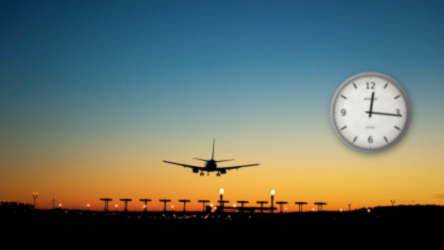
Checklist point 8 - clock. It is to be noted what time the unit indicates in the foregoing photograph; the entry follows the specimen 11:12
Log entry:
12:16
